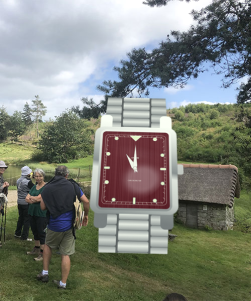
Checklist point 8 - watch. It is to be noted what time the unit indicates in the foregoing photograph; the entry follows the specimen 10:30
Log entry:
11:00
